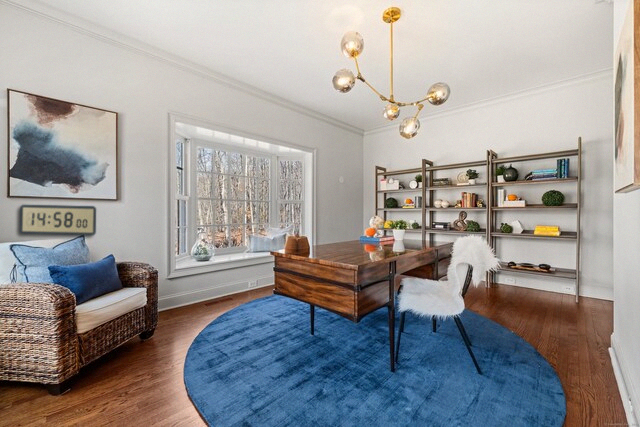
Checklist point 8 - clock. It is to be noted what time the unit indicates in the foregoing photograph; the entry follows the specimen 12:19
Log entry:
14:58
